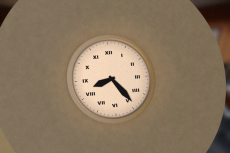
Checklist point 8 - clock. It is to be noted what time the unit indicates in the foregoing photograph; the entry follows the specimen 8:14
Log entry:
8:24
